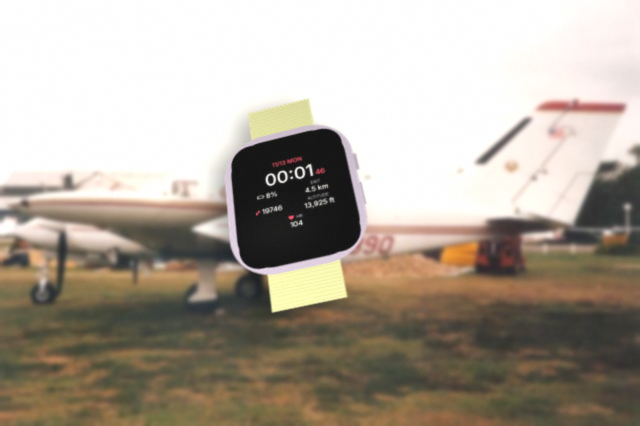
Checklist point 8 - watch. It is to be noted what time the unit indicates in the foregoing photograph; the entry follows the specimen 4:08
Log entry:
0:01
